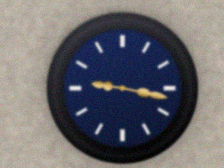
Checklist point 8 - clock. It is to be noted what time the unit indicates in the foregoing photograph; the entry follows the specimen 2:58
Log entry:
9:17
